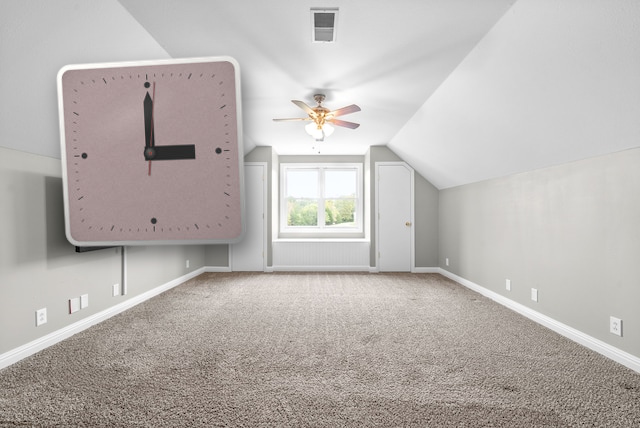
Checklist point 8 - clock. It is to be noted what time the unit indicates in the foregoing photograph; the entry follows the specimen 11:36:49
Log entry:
3:00:01
